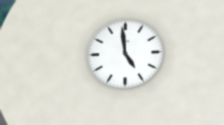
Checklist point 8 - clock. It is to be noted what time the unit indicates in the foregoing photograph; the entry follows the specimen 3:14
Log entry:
4:59
